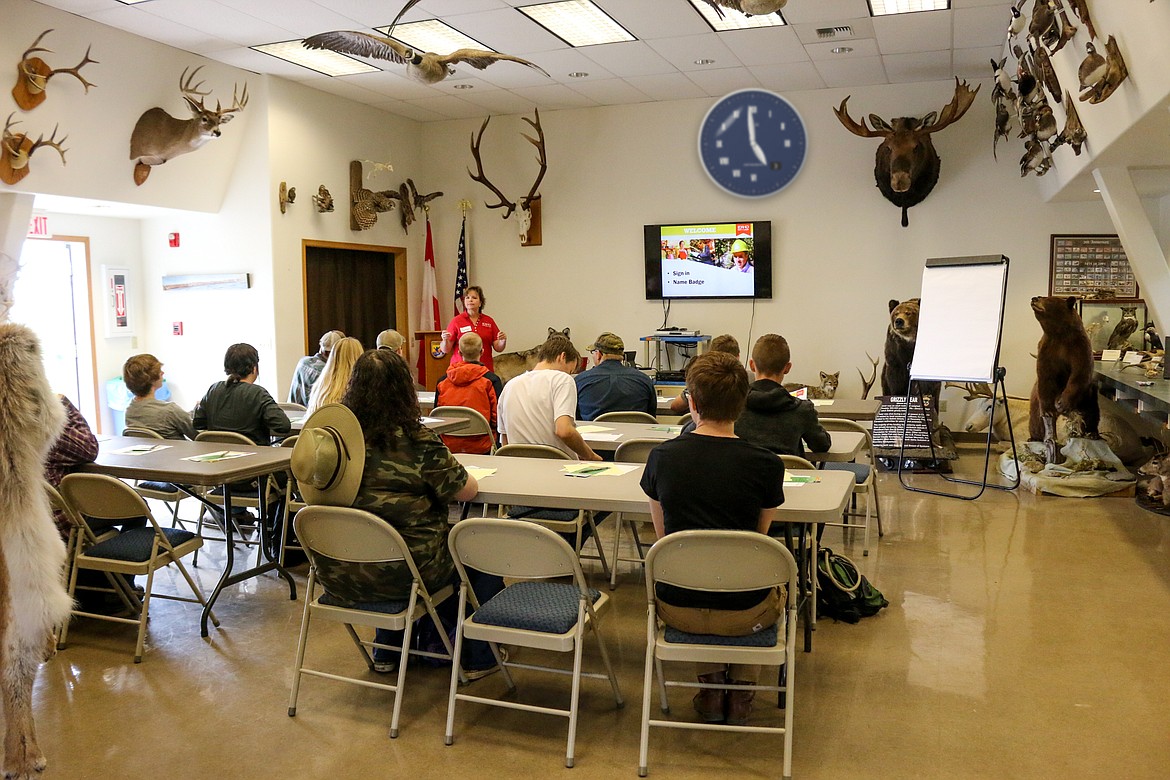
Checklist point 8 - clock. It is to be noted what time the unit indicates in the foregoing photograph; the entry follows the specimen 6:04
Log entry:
4:59
